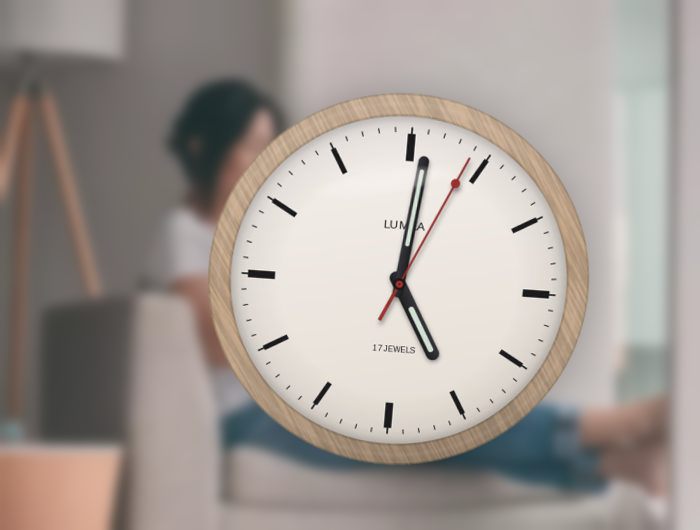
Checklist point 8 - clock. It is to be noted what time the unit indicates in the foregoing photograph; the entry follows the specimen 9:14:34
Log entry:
5:01:04
